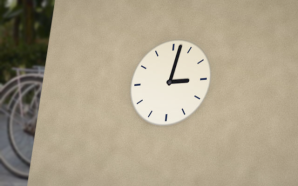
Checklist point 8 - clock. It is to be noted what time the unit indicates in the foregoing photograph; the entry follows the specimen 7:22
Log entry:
3:02
